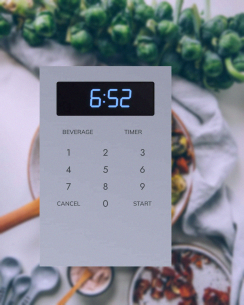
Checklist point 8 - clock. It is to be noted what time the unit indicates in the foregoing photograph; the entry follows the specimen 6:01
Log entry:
6:52
